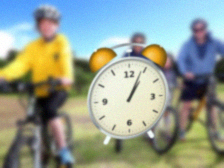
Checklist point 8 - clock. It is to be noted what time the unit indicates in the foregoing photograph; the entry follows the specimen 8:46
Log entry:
1:04
